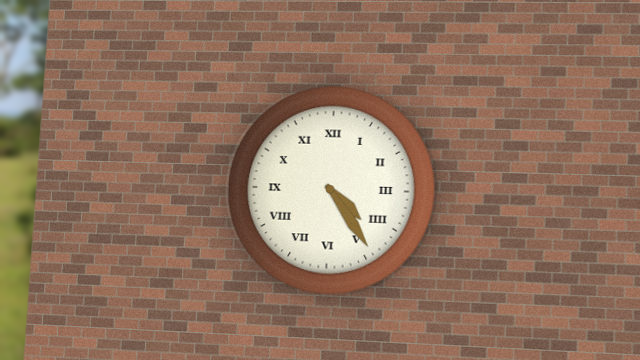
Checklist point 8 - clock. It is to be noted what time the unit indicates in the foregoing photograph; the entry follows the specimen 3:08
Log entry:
4:24
